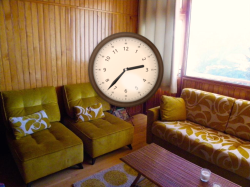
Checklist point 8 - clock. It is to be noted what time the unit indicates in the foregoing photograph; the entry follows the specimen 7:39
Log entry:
2:37
